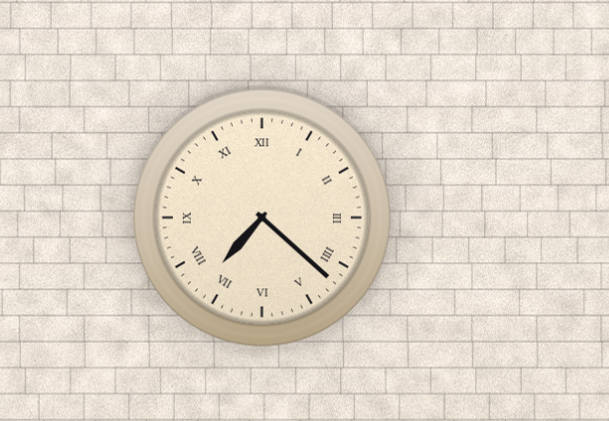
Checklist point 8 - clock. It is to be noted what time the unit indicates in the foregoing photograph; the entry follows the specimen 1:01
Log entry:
7:22
